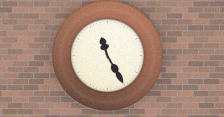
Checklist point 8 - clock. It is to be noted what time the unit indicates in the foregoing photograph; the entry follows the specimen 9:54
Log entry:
11:25
